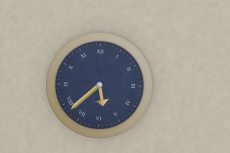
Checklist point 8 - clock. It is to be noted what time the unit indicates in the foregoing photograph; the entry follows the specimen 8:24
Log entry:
5:38
